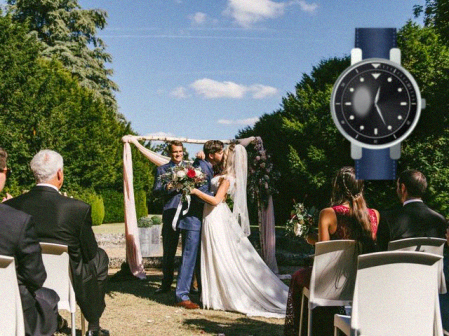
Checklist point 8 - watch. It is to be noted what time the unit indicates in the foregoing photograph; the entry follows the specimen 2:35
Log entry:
12:26
